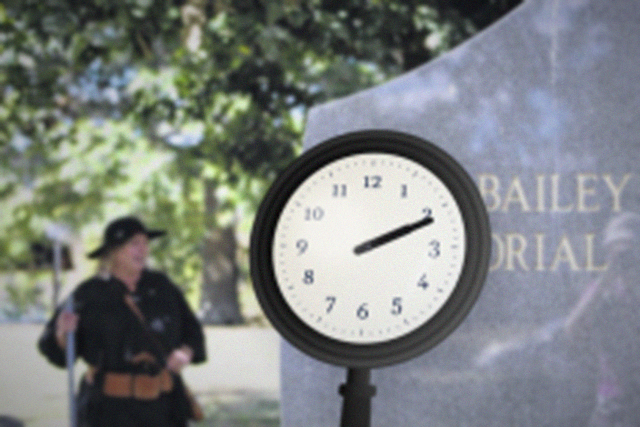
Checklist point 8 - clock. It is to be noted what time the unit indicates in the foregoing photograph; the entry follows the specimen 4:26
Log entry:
2:11
